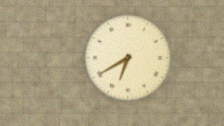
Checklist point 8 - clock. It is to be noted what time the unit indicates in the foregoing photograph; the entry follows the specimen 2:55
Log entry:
6:40
